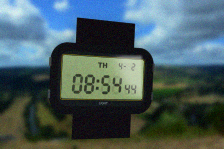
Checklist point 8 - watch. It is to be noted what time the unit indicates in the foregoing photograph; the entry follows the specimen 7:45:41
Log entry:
8:54:44
